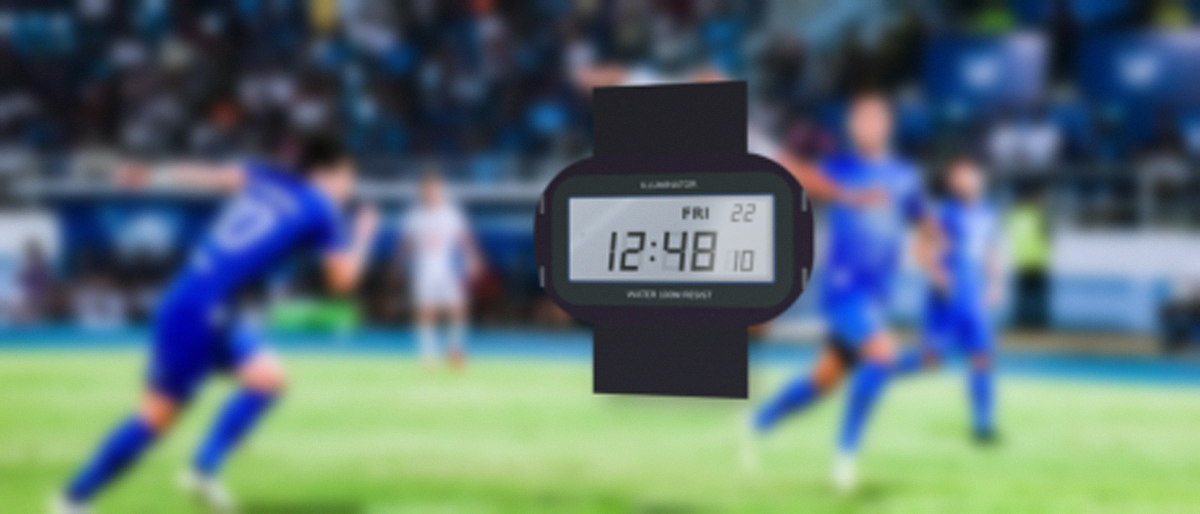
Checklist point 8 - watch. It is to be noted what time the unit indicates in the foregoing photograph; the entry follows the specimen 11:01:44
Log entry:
12:48:10
